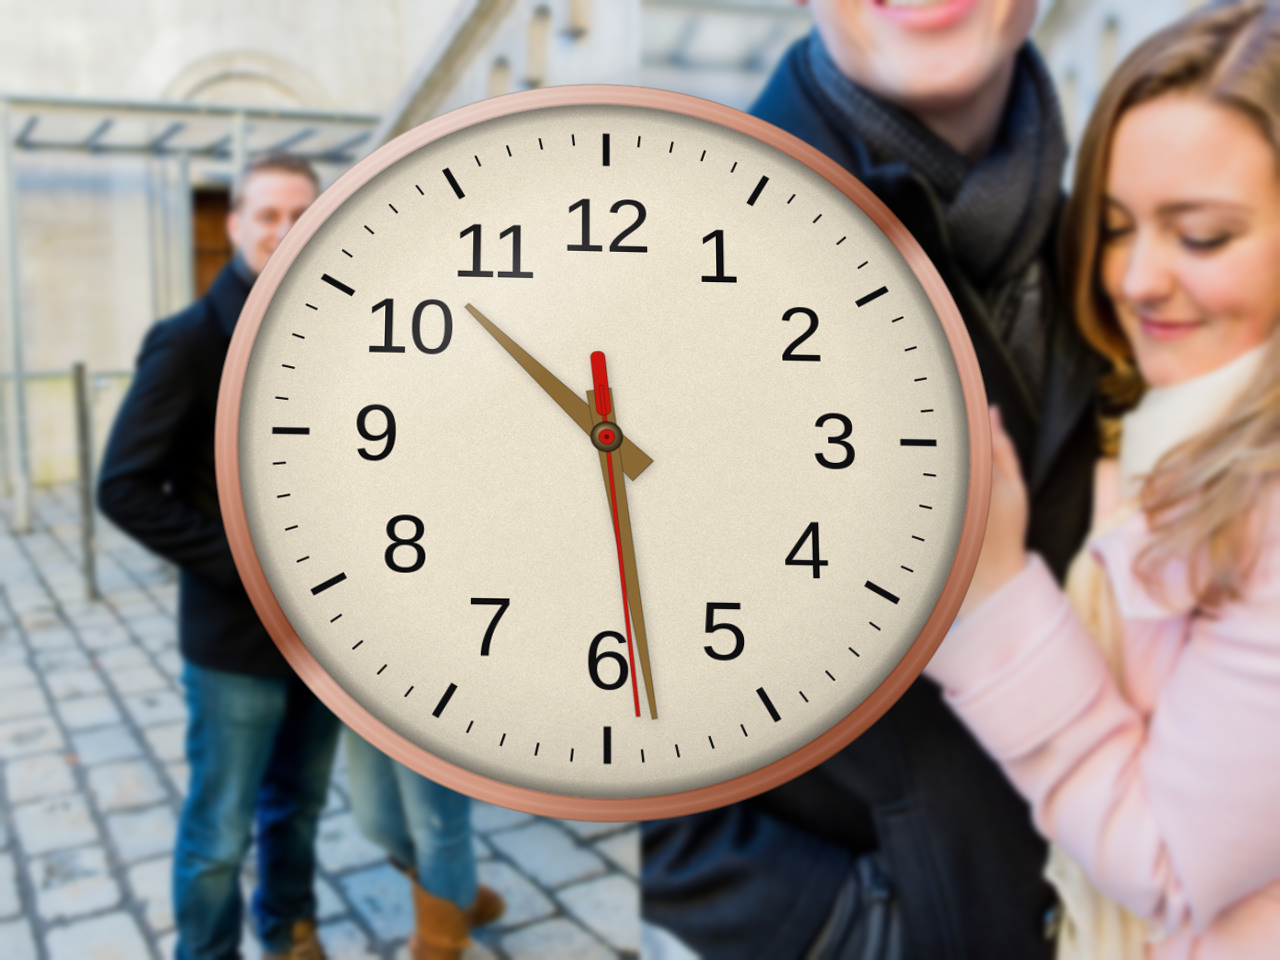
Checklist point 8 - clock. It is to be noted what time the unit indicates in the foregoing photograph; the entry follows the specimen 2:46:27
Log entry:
10:28:29
